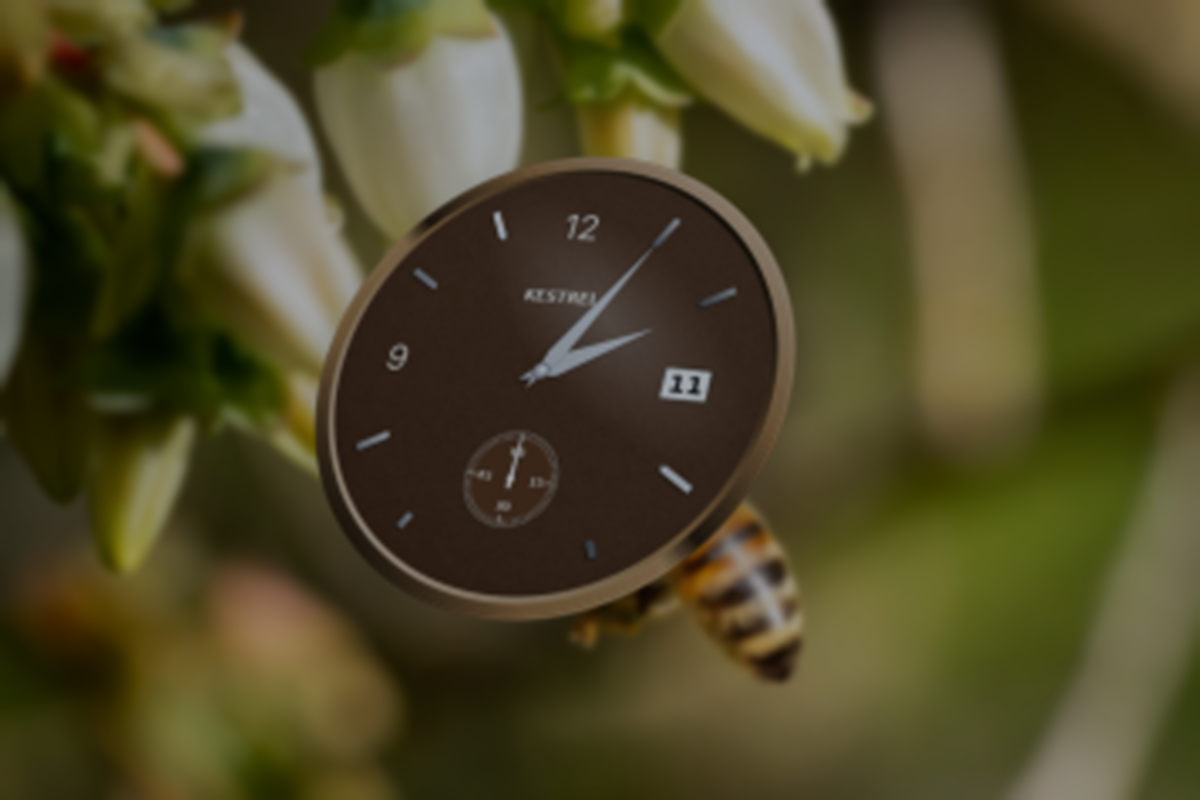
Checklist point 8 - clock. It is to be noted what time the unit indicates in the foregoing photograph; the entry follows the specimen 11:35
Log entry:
2:05
